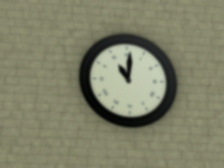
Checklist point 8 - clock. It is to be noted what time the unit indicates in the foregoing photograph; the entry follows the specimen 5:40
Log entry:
11:01
